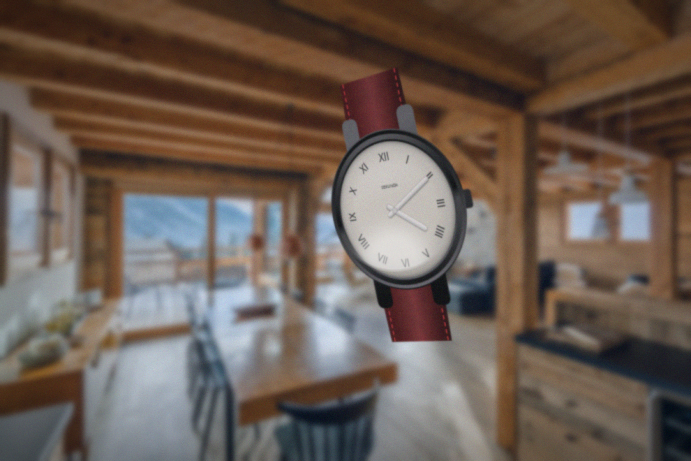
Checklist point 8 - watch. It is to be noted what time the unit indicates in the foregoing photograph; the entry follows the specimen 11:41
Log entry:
4:10
